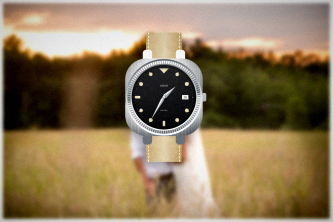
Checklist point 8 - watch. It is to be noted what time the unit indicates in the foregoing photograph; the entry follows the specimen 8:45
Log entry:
1:35
